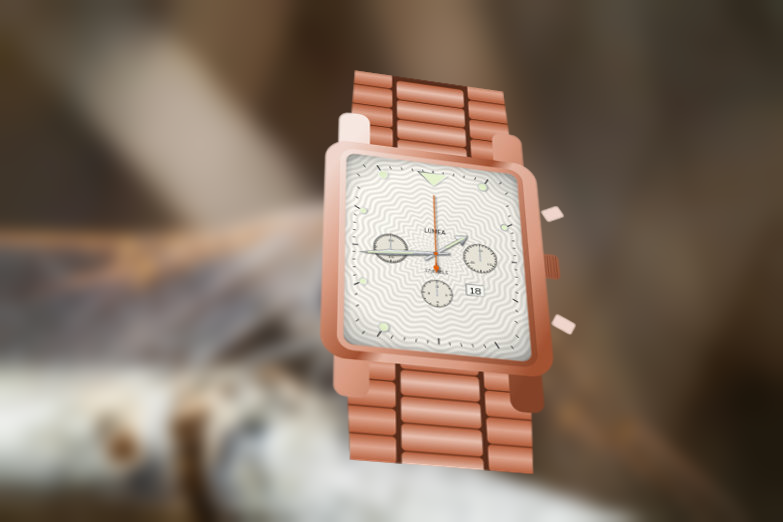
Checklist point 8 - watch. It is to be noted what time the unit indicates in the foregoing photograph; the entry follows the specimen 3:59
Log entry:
1:44
